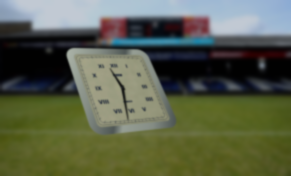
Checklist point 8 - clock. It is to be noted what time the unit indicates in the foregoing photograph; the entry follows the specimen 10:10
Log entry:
11:32
